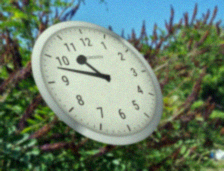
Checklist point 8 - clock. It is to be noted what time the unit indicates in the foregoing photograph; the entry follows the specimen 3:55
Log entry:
10:48
